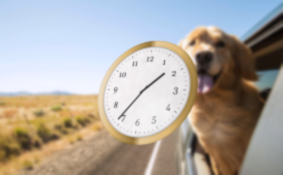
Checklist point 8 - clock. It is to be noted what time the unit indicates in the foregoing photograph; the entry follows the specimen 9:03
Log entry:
1:36
